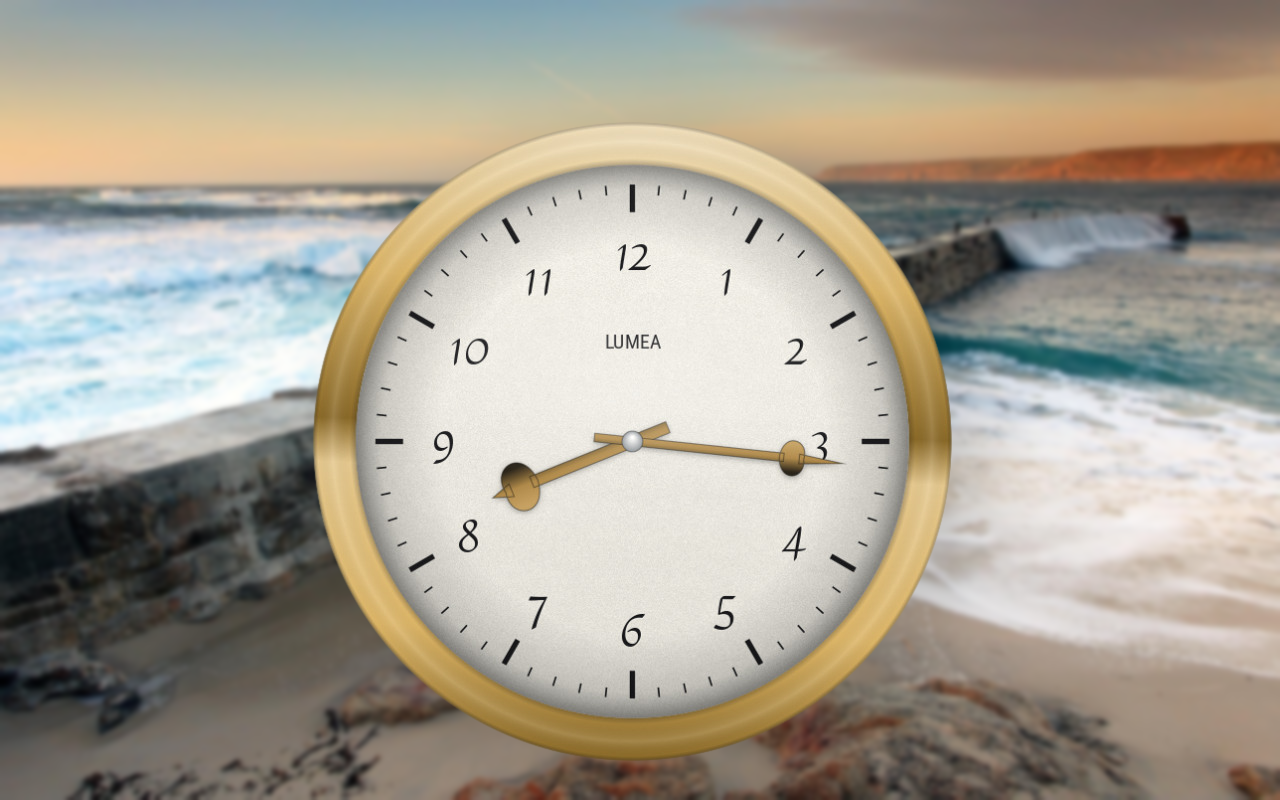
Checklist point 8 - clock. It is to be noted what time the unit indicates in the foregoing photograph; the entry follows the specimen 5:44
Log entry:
8:16
